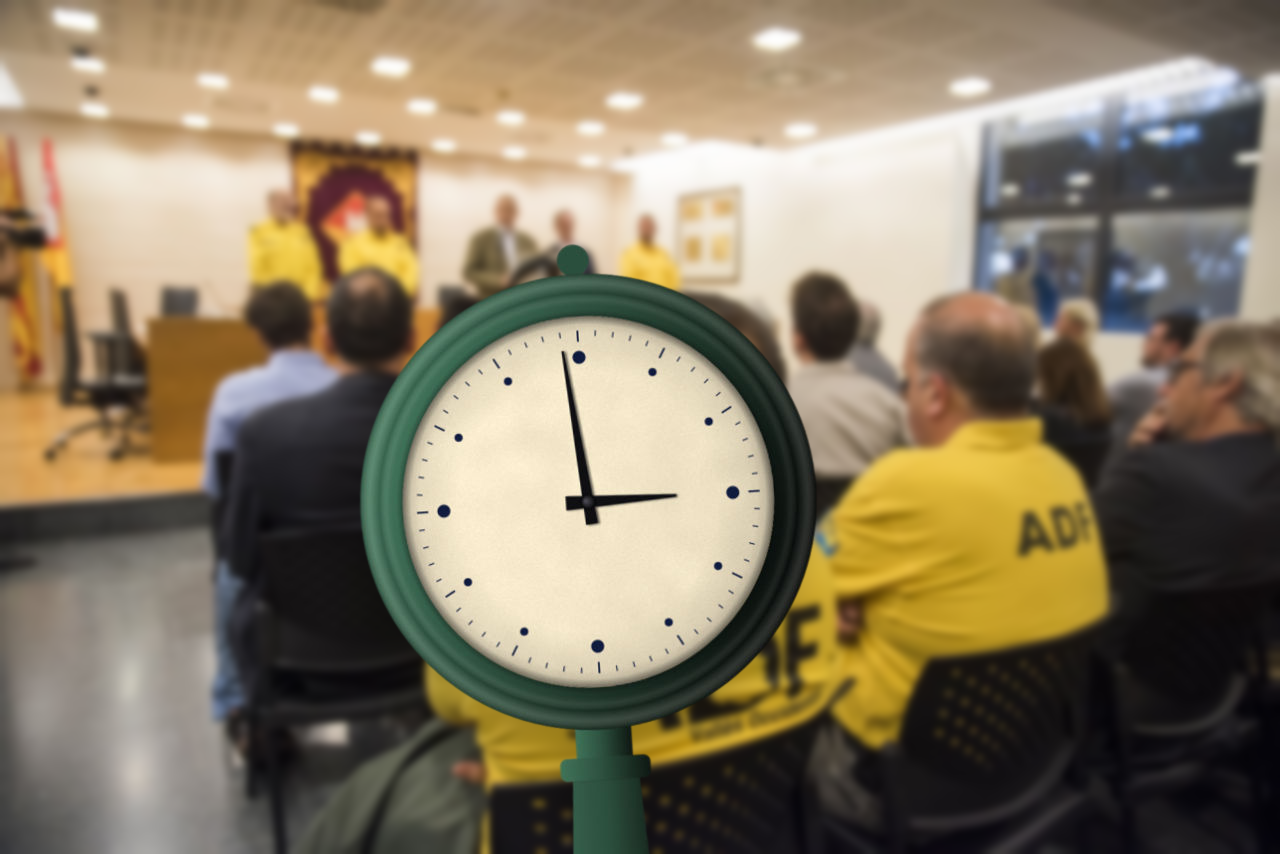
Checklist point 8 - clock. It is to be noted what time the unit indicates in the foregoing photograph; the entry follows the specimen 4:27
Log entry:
2:59
